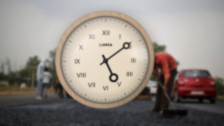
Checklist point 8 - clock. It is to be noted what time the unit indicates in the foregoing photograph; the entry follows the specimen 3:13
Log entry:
5:09
